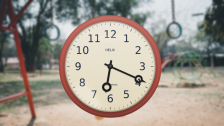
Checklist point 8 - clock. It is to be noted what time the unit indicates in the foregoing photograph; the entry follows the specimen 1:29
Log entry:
6:19
